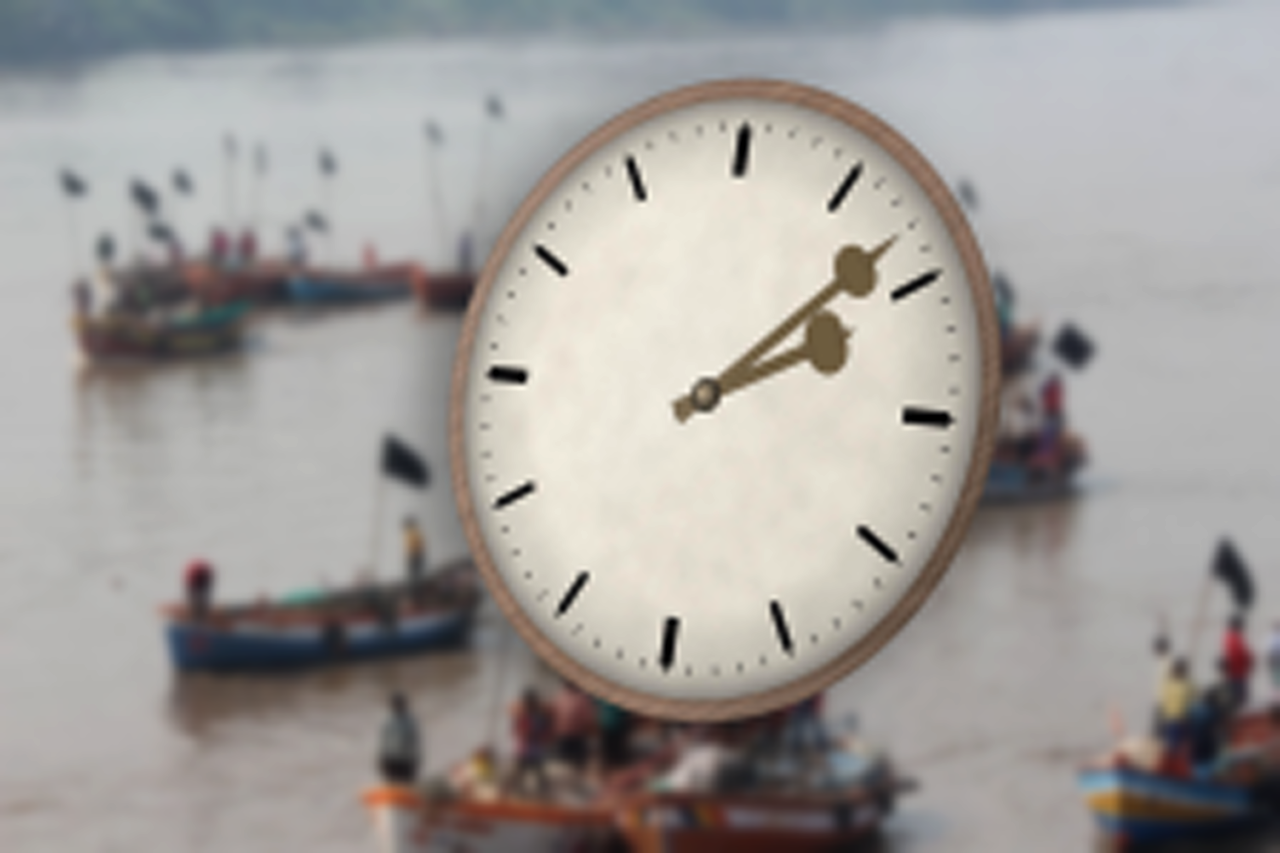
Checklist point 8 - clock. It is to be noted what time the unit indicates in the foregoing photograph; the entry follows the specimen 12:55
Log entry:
2:08
